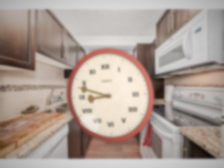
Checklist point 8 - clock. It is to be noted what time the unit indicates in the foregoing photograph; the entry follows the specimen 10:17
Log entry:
8:48
